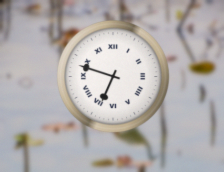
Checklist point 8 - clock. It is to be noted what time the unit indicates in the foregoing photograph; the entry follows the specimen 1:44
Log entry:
6:48
